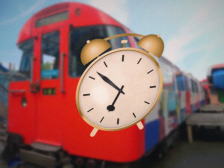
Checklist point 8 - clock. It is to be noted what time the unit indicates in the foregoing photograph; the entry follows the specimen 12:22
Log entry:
6:52
